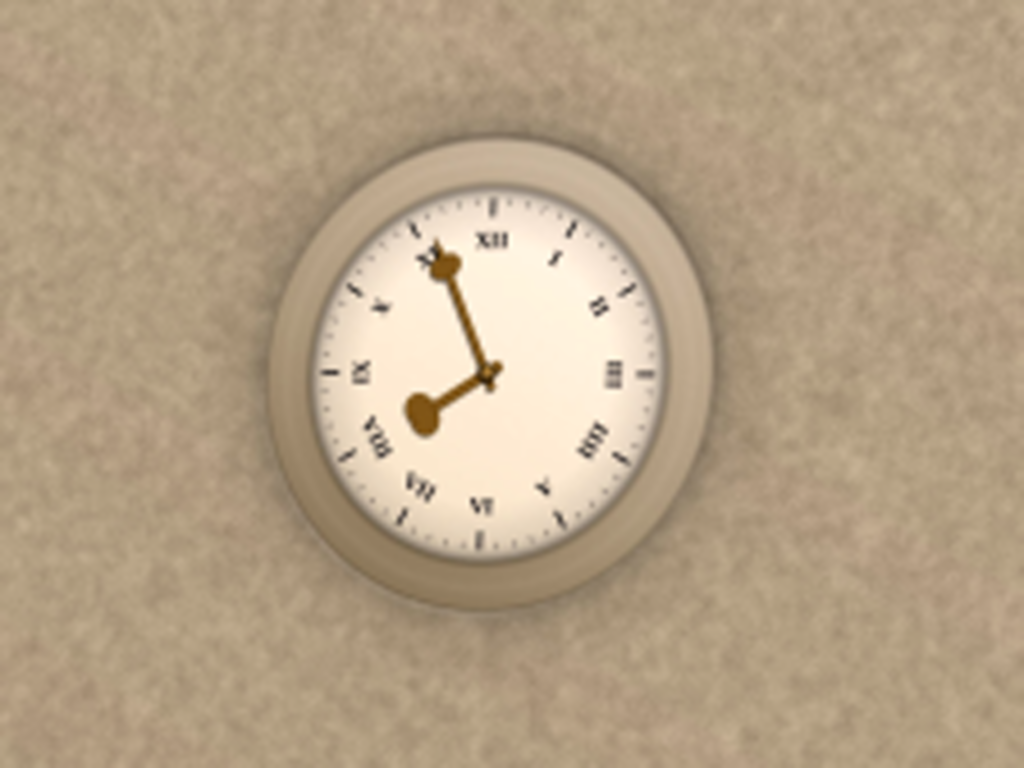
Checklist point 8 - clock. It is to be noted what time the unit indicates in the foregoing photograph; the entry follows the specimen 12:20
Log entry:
7:56
